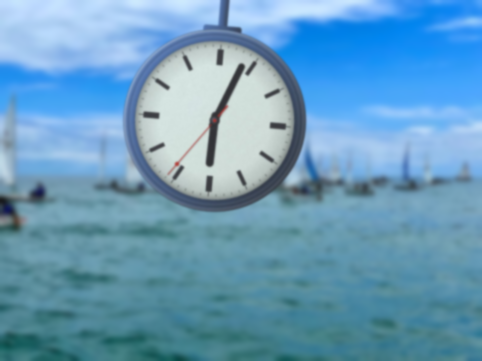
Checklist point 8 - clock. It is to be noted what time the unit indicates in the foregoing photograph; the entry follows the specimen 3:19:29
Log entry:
6:03:36
